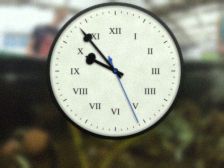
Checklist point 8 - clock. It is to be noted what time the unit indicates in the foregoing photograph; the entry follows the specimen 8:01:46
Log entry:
9:53:26
